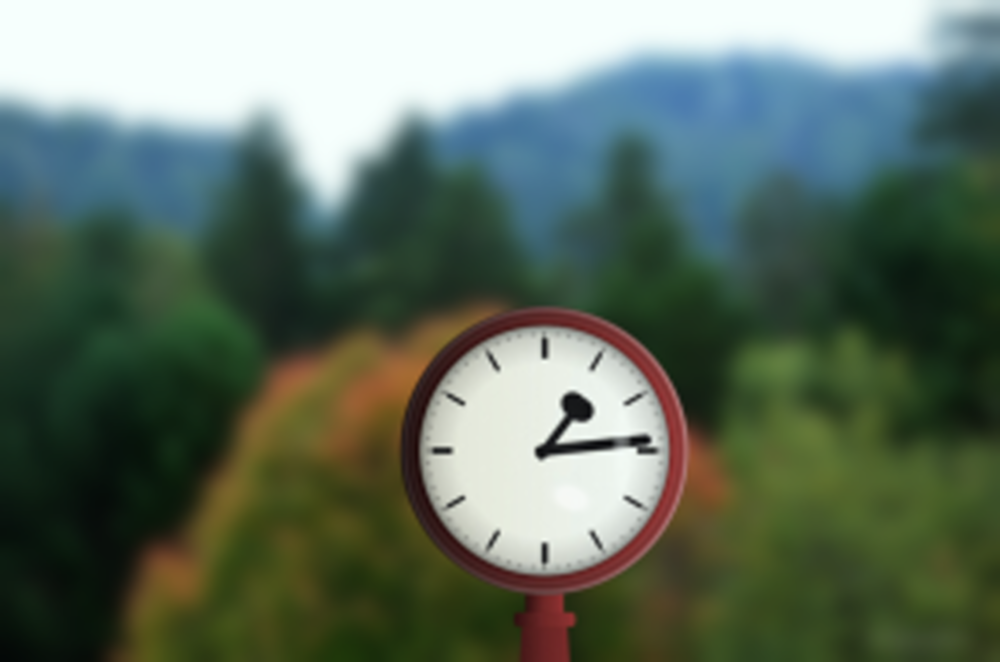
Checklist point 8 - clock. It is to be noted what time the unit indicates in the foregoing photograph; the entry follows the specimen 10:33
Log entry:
1:14
